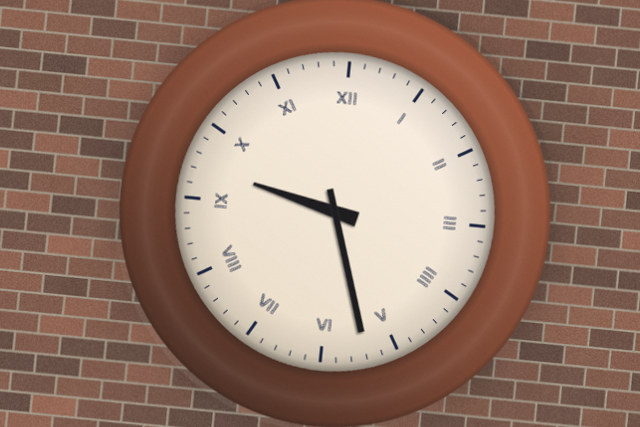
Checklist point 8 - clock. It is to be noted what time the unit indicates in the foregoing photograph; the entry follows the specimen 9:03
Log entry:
9:27
